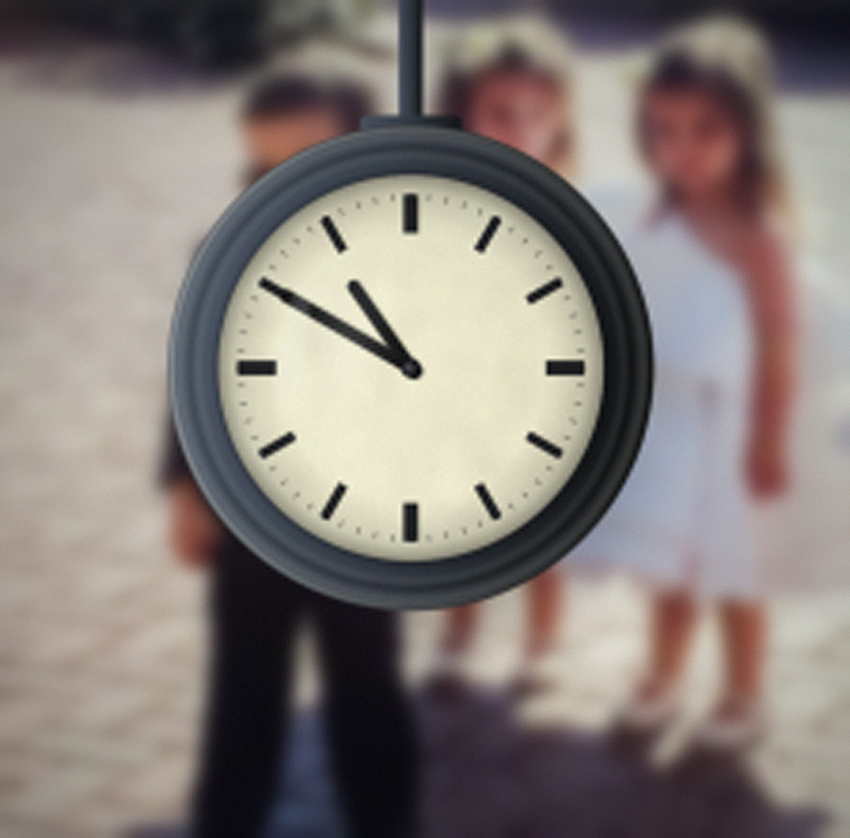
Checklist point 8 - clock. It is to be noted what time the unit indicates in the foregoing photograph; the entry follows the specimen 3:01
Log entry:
10:50
